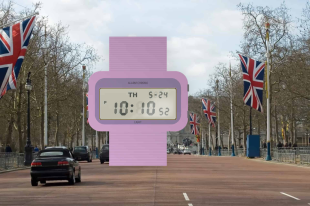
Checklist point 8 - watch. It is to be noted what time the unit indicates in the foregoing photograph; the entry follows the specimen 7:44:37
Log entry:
10:10:52
